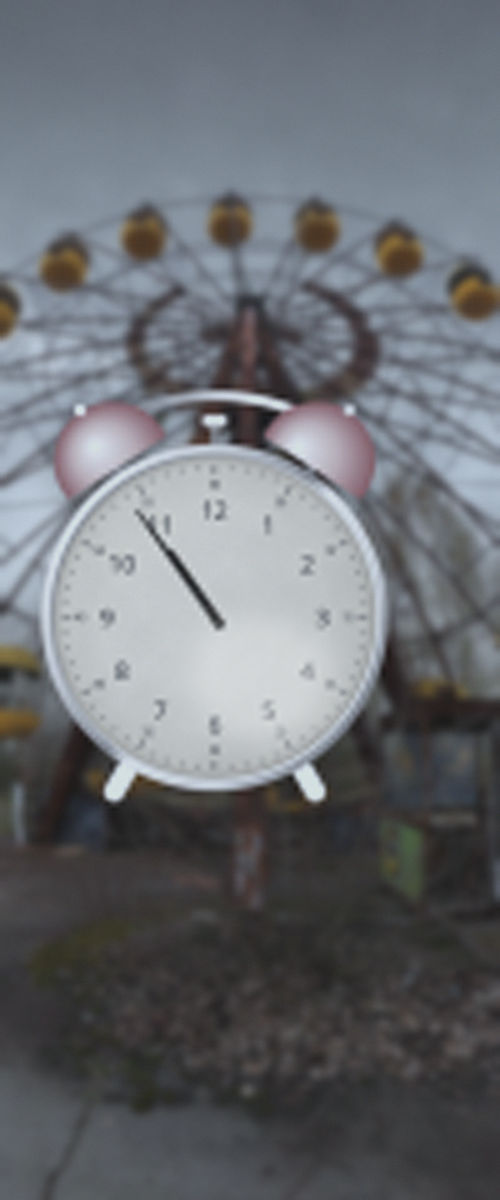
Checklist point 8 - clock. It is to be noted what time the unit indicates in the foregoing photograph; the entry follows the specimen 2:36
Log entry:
10:54
